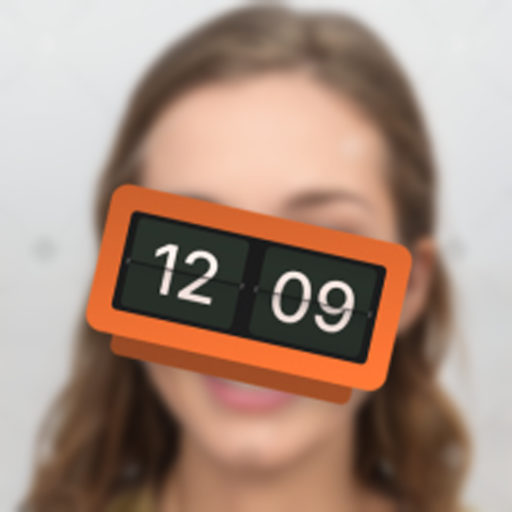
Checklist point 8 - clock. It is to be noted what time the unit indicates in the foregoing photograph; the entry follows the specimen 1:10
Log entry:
12:09
